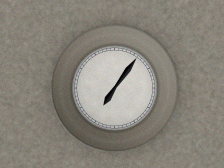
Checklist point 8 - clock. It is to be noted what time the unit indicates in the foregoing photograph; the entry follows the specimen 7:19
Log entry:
7:06
